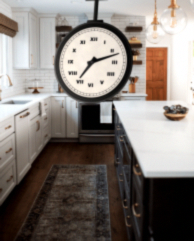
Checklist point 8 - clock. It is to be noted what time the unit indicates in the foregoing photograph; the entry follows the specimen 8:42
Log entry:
7:12
